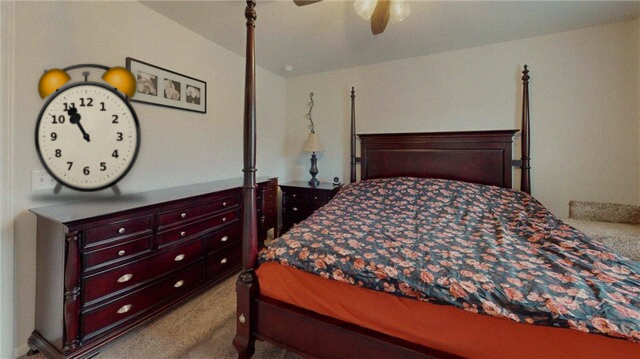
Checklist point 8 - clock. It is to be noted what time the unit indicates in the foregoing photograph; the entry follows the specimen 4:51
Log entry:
10:55
